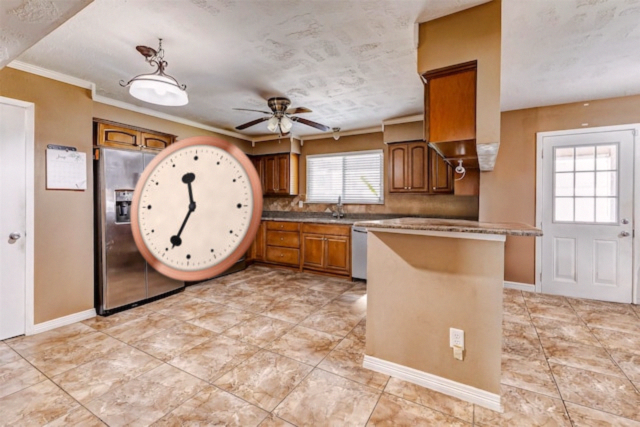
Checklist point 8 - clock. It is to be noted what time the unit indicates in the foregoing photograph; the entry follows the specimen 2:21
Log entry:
11:34
